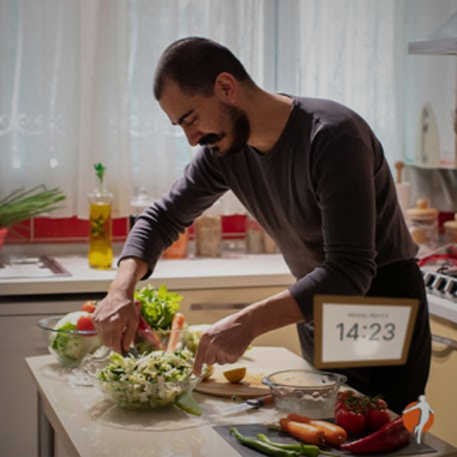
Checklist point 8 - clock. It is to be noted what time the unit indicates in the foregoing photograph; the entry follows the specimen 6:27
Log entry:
14:23
